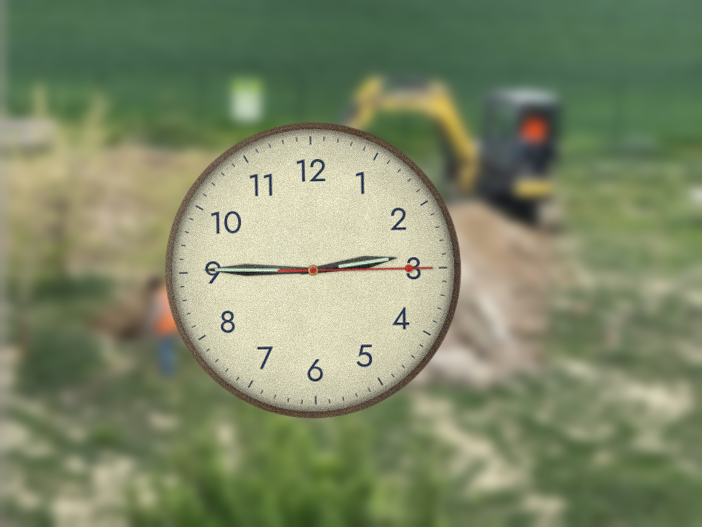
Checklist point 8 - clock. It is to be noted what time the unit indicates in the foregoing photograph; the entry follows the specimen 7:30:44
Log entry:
2:45:15
